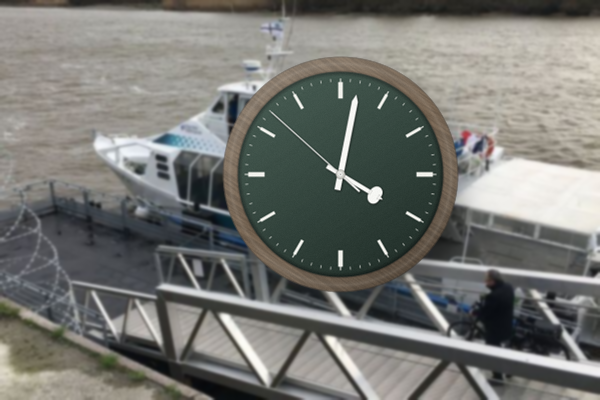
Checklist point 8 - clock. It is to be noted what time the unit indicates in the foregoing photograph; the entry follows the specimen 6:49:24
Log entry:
4:01:52
